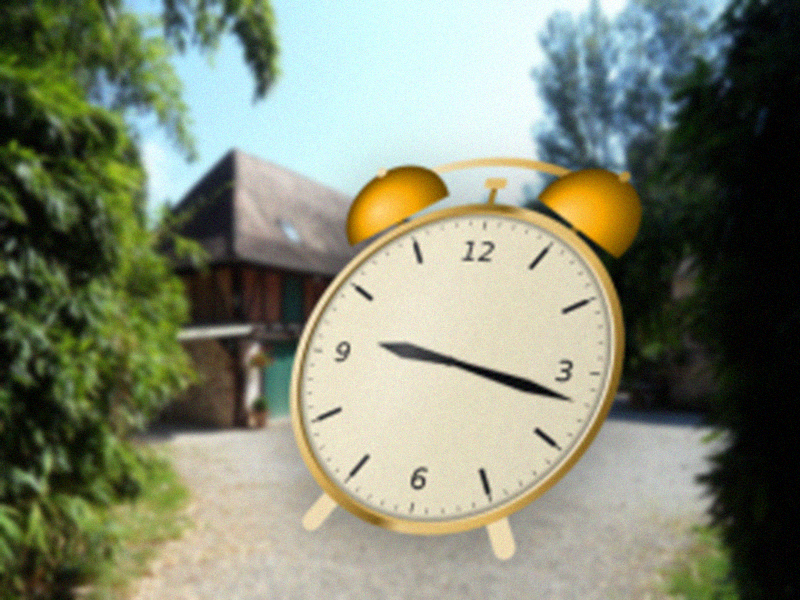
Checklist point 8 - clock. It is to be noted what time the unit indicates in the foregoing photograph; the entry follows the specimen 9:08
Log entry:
9:17
